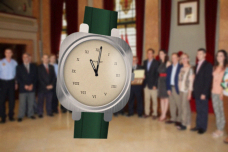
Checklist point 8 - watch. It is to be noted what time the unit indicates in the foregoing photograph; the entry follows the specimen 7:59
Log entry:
11:01
